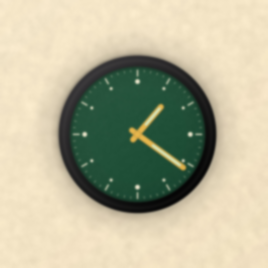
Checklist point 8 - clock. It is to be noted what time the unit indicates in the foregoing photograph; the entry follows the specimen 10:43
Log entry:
1:21
